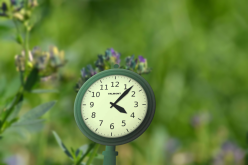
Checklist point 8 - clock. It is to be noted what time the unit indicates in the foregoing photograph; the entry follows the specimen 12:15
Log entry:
4:07
